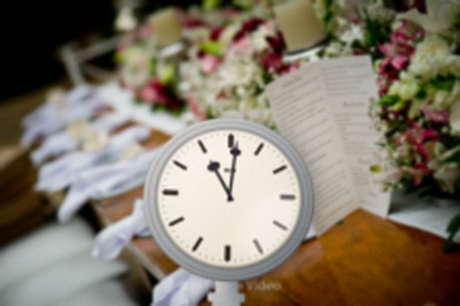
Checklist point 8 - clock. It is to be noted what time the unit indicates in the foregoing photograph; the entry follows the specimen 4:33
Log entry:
11:01
